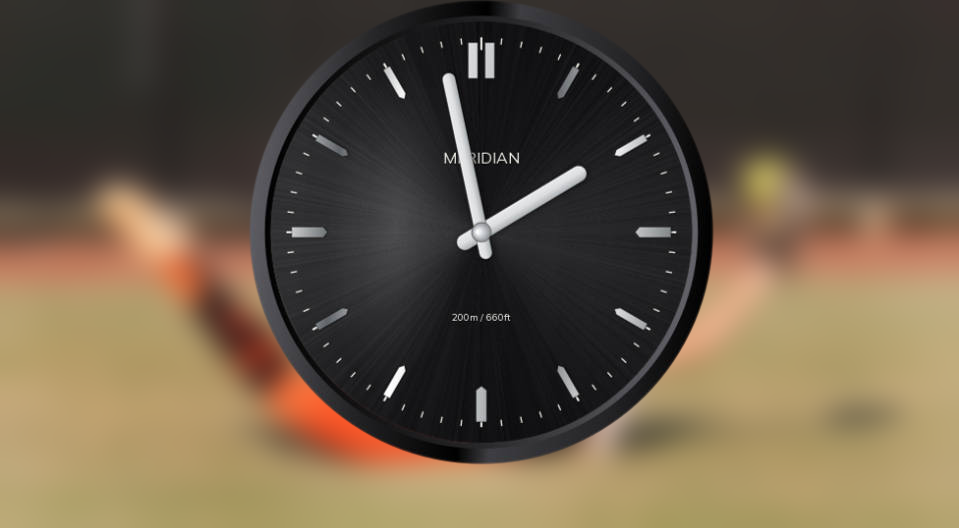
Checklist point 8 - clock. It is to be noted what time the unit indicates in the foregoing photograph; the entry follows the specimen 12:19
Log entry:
1:58
